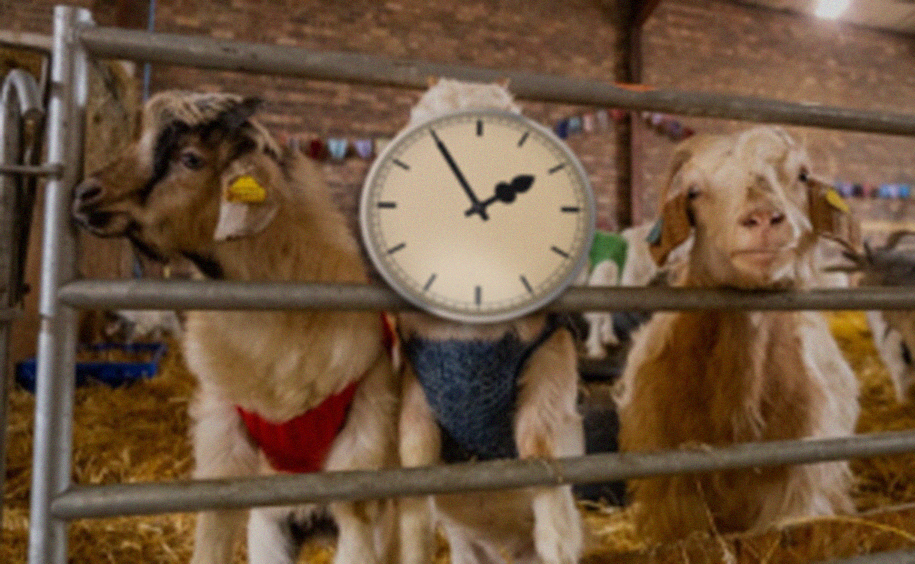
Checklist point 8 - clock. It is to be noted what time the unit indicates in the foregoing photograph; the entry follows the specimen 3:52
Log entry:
1:55
